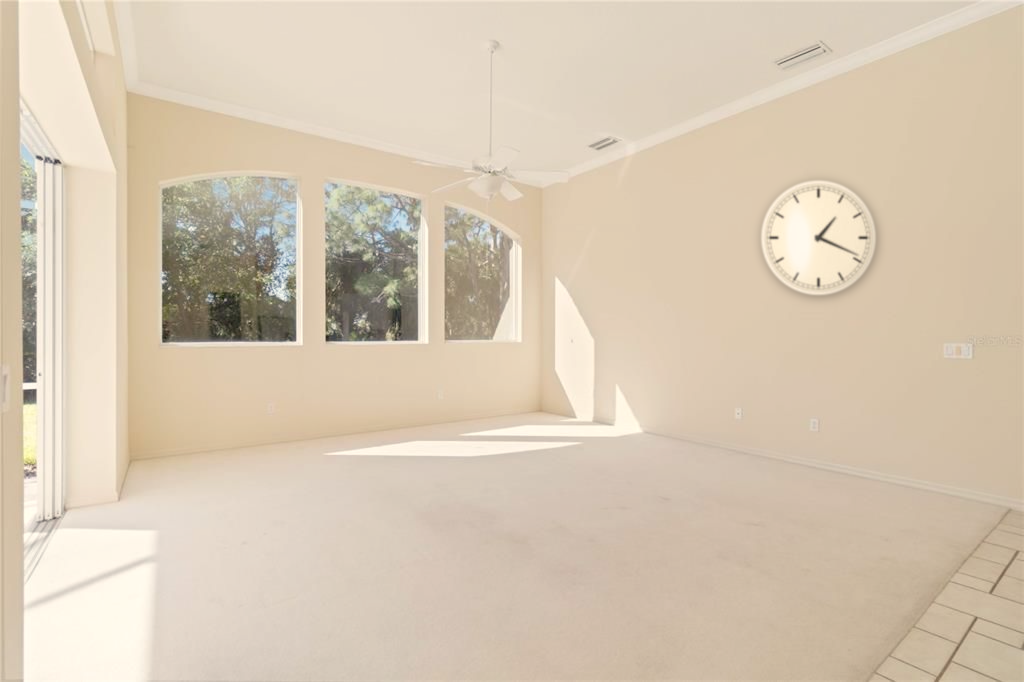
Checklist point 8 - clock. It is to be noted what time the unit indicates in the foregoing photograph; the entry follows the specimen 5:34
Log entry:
1:19
